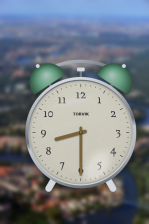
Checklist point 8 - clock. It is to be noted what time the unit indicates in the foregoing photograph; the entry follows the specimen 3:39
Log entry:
8:30
